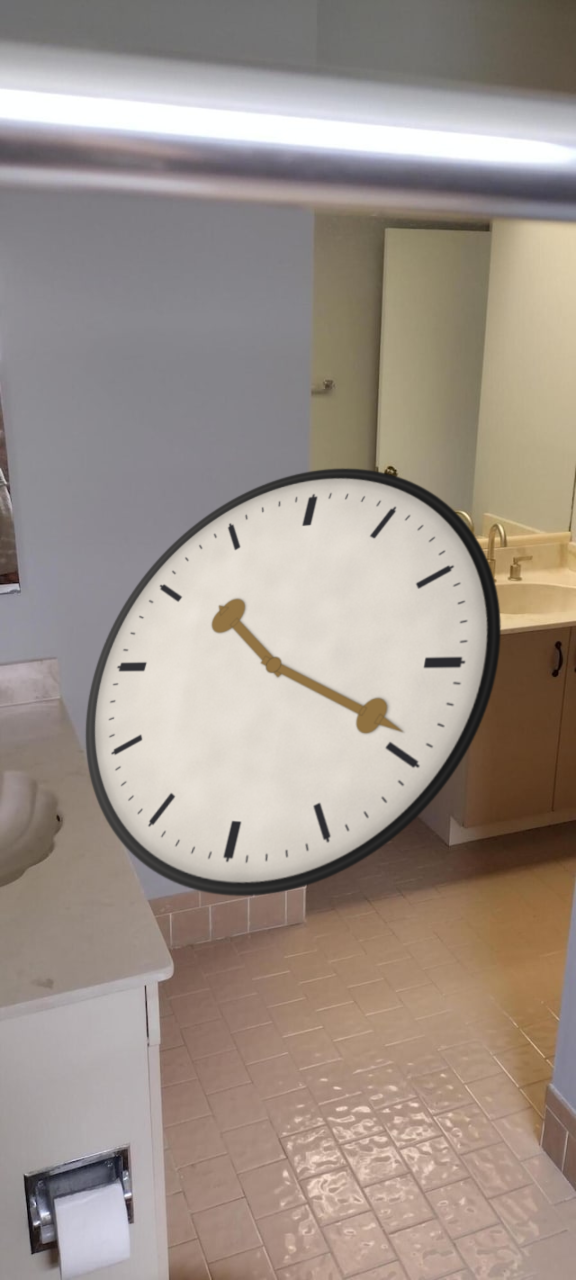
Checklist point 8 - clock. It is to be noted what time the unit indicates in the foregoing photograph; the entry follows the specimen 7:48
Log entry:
10:19
